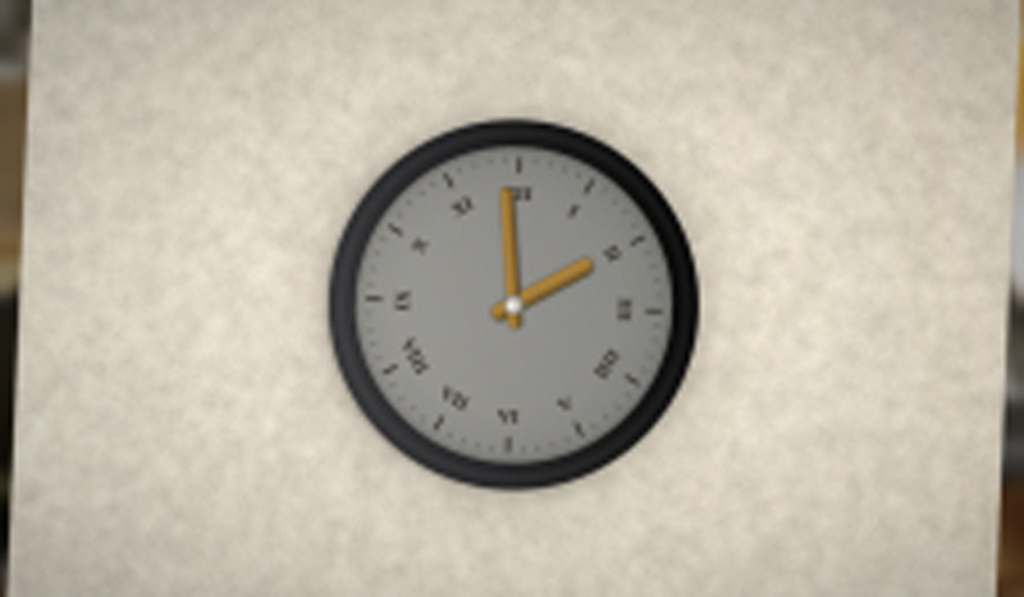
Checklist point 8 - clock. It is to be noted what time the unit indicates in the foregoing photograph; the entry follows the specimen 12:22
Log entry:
1:59
